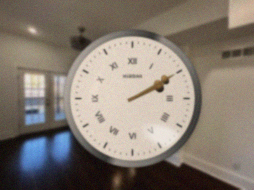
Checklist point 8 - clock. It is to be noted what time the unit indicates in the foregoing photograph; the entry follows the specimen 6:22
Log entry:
2:10
